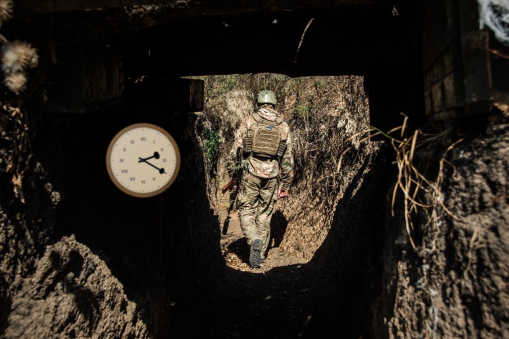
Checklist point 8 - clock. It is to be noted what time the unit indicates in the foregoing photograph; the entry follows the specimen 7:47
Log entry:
2:20
